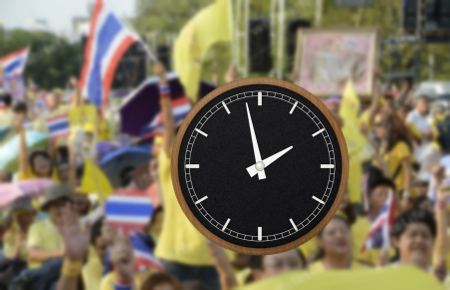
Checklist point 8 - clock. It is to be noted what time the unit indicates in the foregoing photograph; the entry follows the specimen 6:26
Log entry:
1:58
